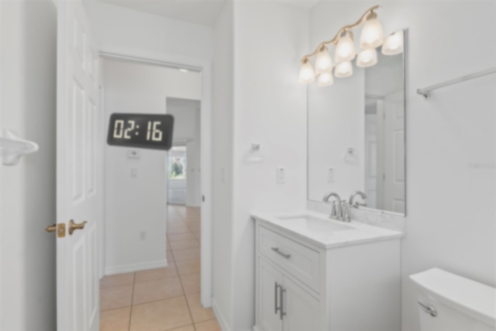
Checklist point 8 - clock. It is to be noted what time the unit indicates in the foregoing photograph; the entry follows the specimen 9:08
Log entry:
2:16
